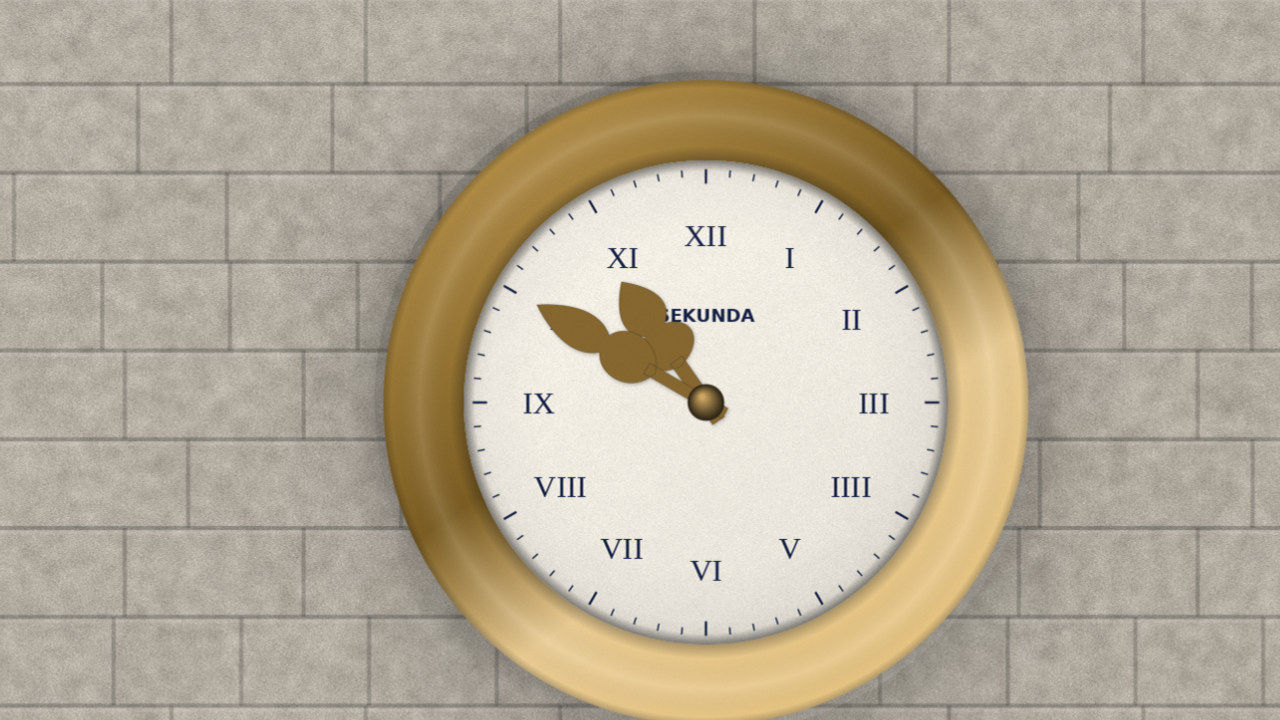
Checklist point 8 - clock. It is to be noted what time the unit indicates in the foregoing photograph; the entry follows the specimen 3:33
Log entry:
10:50
